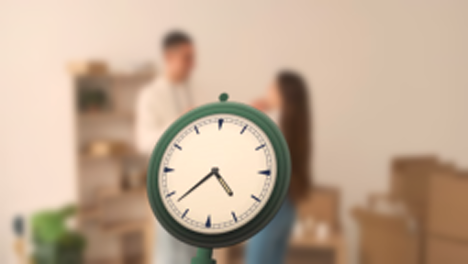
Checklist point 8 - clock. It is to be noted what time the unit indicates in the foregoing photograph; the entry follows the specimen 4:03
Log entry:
4:38
